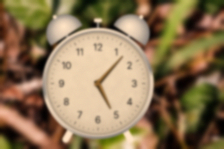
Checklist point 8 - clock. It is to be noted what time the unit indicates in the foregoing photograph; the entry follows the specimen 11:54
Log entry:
5:07
